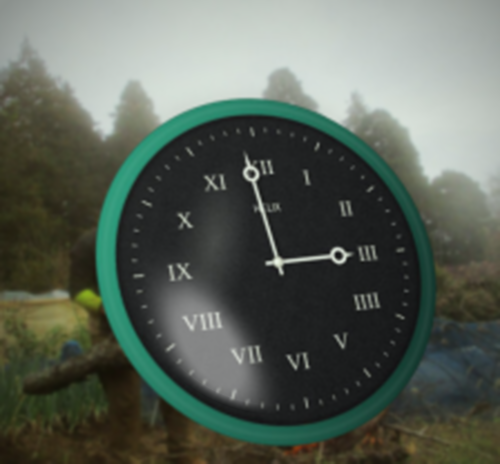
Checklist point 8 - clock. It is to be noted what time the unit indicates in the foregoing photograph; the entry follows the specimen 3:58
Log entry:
2:59
